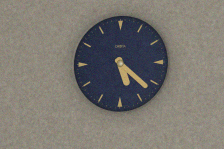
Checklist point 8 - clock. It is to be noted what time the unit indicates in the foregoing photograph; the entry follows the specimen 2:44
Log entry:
5:22
